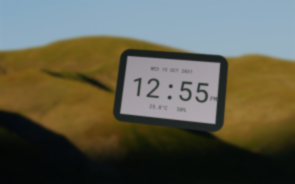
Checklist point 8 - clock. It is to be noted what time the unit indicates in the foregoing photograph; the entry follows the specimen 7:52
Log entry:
12:55
